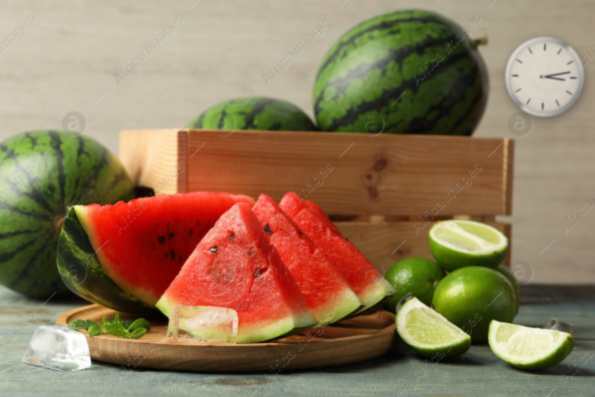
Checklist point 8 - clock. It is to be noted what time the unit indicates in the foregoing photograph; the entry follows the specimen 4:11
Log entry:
3:13
